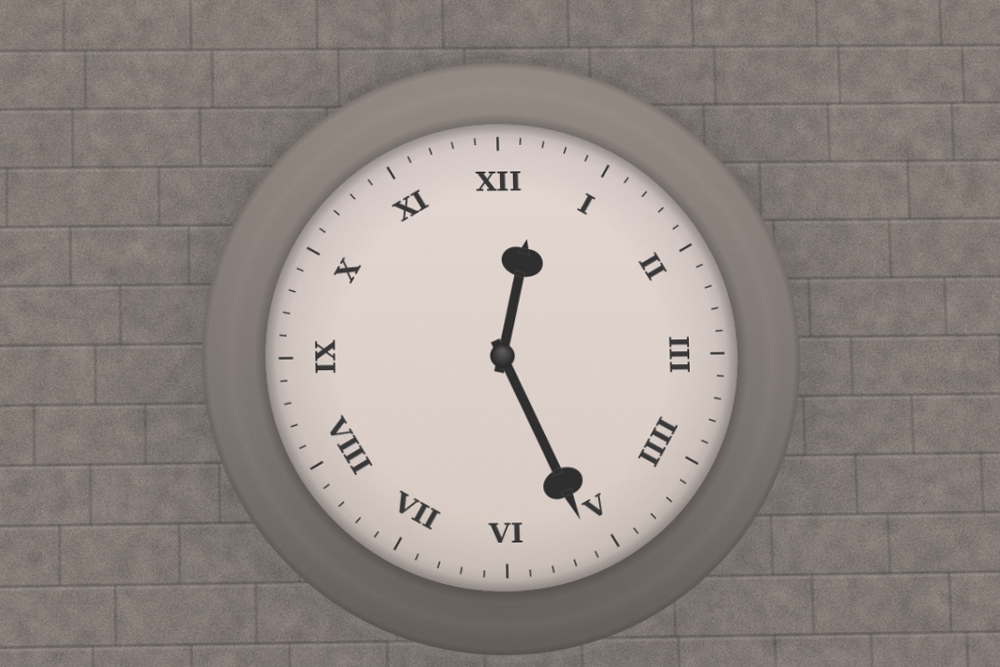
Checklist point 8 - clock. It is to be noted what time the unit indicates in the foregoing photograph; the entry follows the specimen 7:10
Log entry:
12:26
